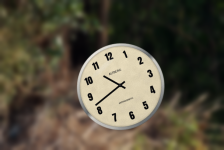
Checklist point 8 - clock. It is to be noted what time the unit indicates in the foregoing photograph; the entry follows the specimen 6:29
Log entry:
10:42
